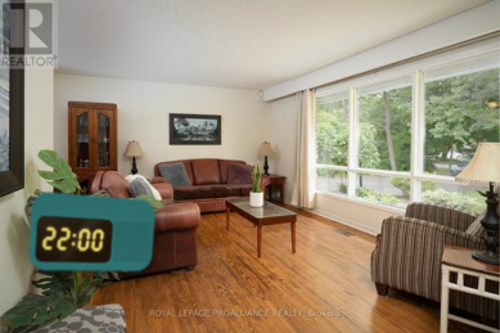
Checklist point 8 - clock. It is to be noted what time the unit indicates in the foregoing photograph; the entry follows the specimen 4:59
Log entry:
22:00
